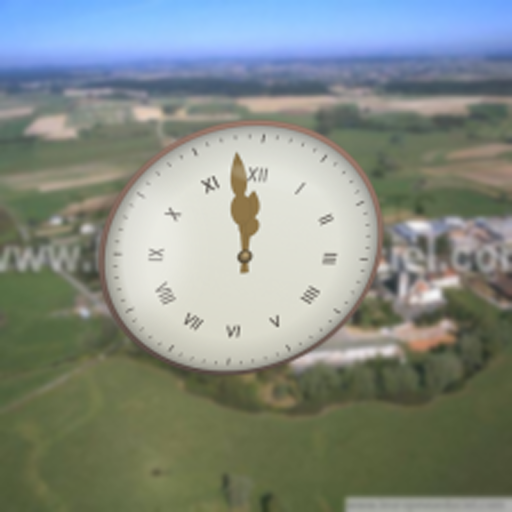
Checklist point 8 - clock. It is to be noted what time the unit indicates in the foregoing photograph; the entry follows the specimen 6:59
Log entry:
11:58
